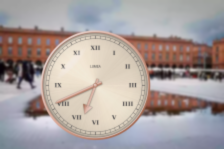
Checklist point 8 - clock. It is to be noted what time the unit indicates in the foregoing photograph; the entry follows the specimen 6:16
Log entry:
6:41
